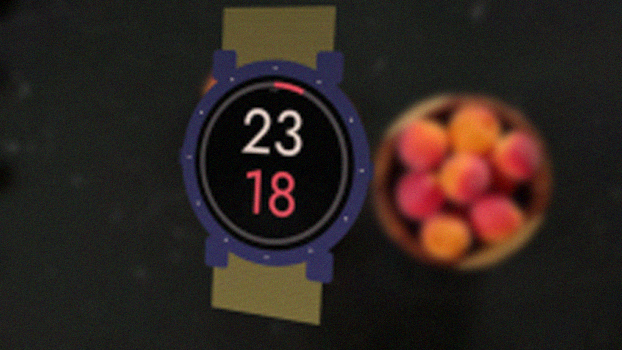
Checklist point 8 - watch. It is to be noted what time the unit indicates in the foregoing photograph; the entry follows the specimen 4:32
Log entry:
23:18
